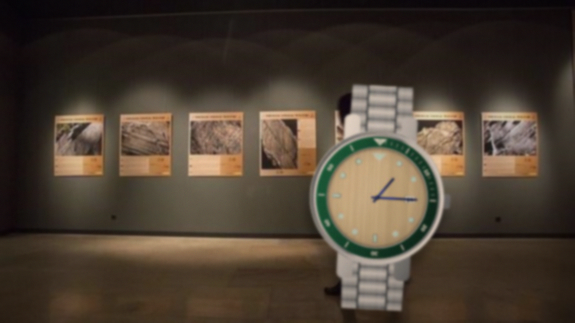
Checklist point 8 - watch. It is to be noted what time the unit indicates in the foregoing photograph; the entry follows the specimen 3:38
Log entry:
1:15
